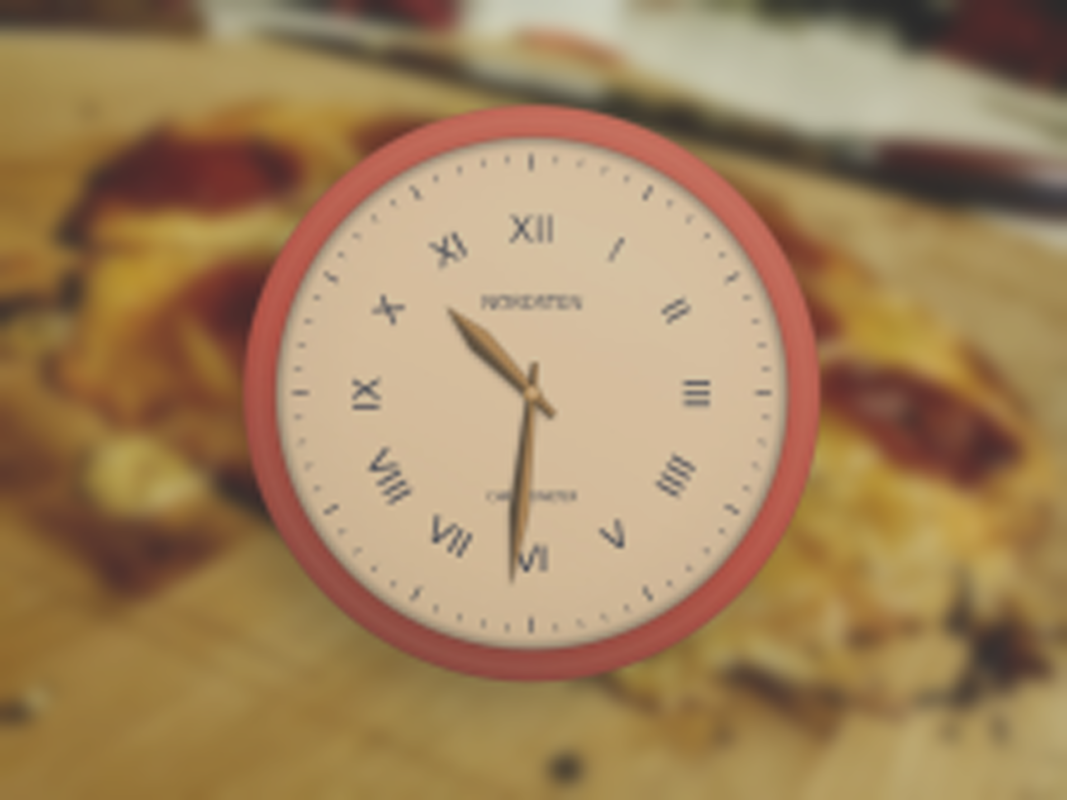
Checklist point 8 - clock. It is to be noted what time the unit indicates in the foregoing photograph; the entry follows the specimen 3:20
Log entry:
10:31
